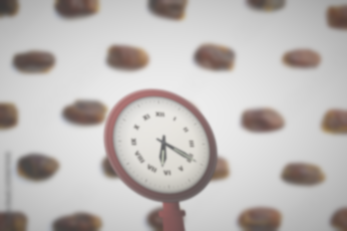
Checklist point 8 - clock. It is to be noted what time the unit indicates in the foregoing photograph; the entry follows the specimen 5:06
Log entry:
6:20
